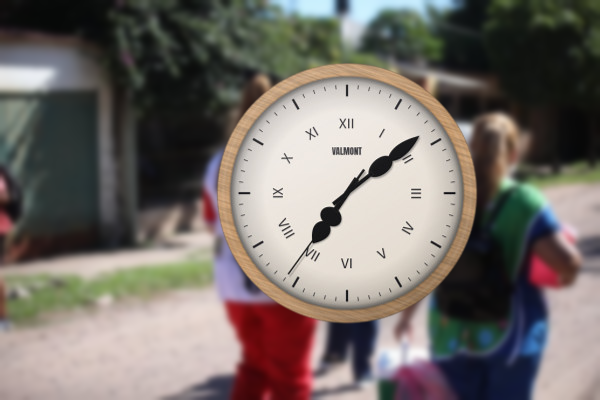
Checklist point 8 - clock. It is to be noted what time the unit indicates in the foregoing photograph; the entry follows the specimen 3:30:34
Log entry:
7:08:36
